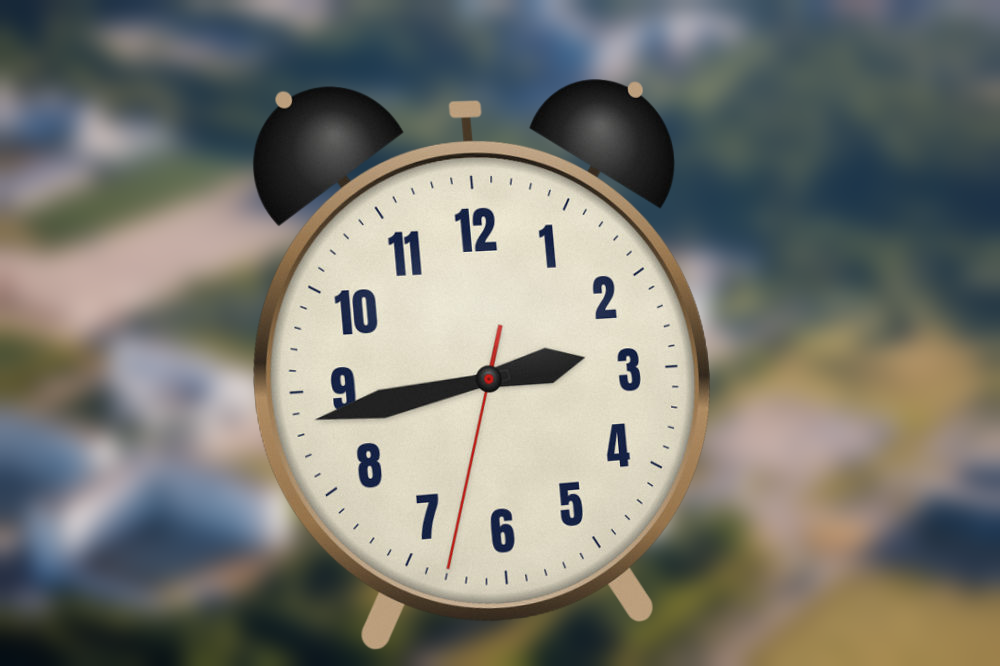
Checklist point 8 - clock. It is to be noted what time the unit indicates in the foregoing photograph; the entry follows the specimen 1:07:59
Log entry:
2:43:33
